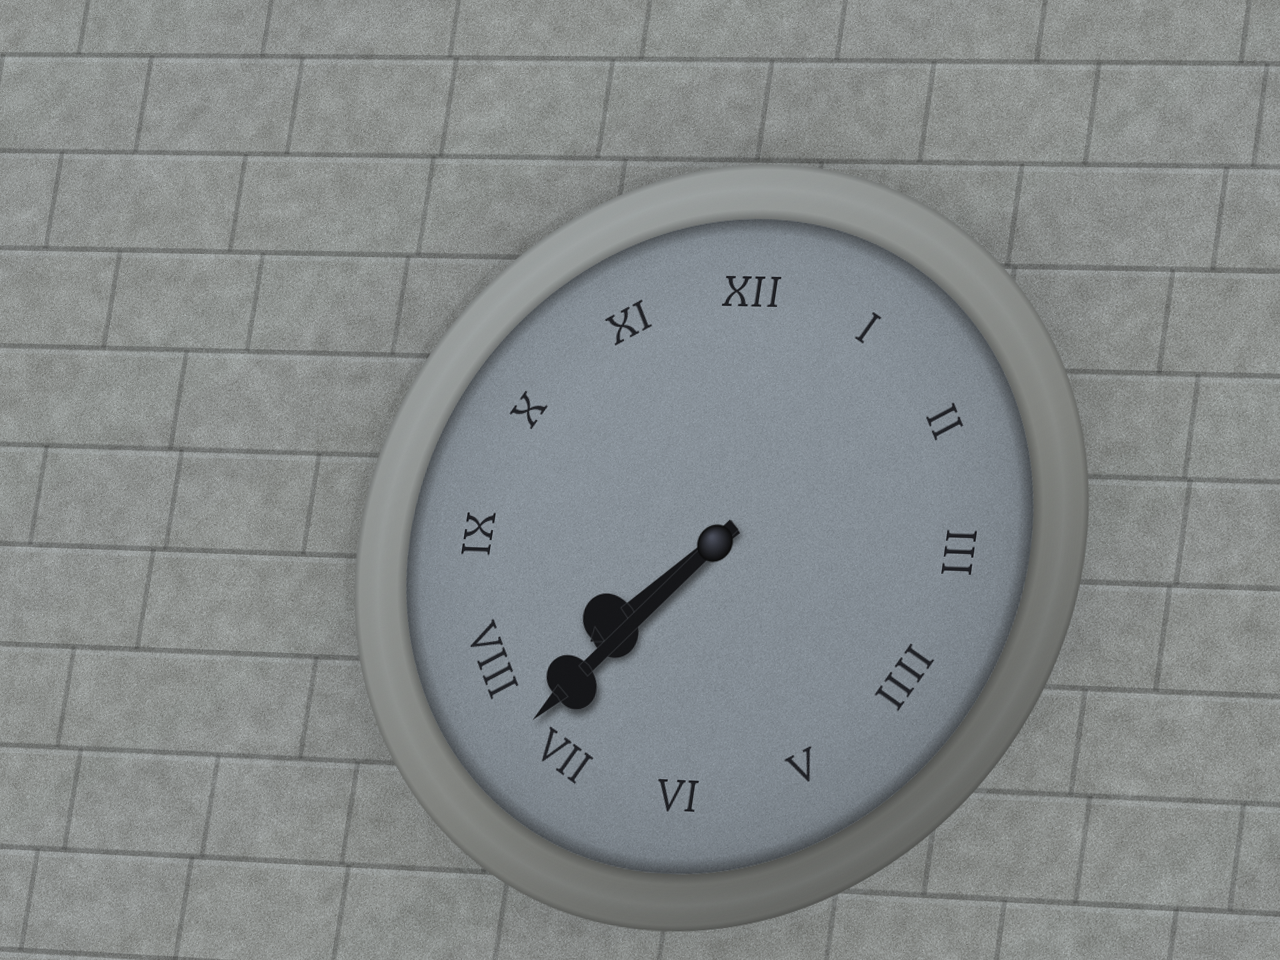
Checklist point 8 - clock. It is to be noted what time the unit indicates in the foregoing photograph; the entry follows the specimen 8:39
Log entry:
7:37
